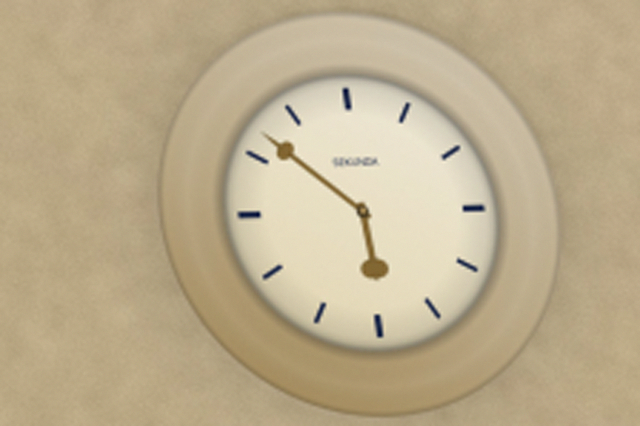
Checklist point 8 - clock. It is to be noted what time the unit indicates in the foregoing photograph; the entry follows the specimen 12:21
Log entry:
5:52
